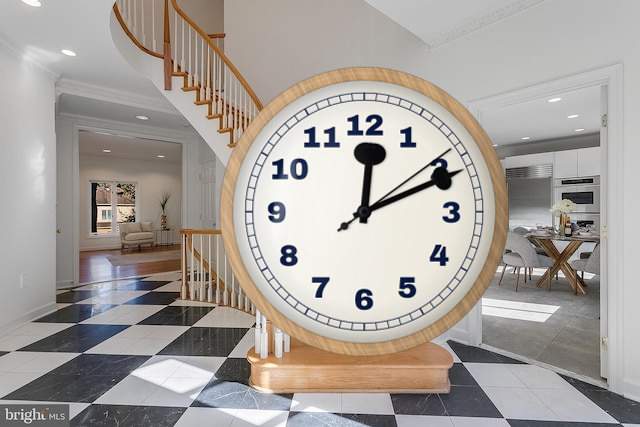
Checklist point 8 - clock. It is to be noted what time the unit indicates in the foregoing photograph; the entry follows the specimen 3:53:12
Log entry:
12:11:09
